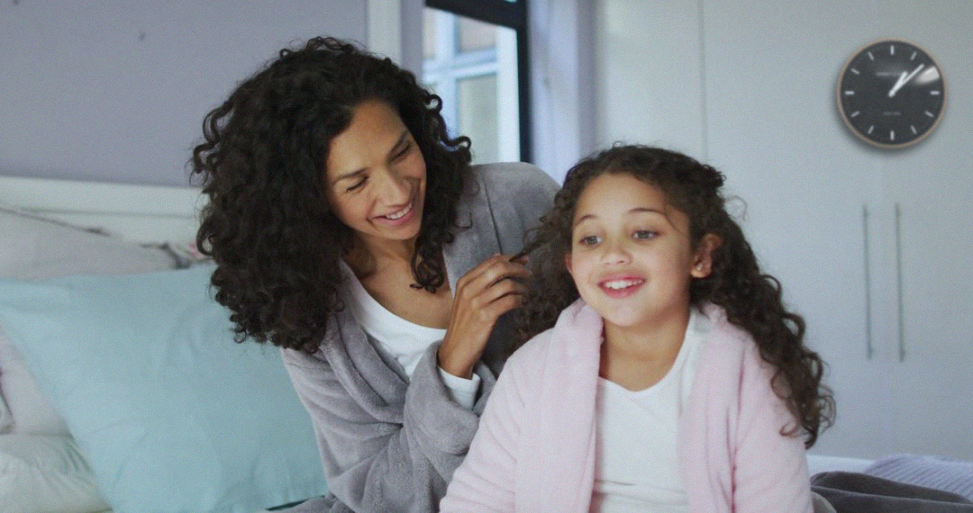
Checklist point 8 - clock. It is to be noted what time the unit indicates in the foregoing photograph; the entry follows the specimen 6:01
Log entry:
1:08
